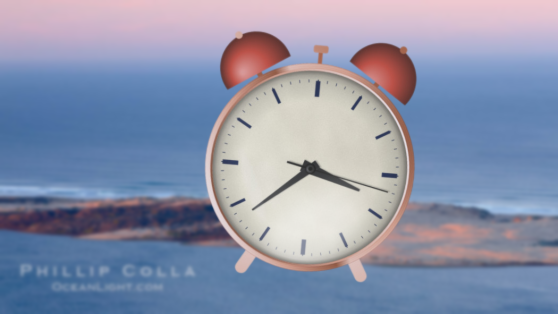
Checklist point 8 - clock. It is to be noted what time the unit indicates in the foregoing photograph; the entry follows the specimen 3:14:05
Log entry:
3:38:17
